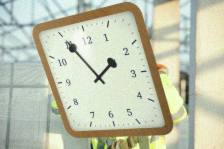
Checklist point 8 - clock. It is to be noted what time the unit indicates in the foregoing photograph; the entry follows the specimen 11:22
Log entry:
1:55
